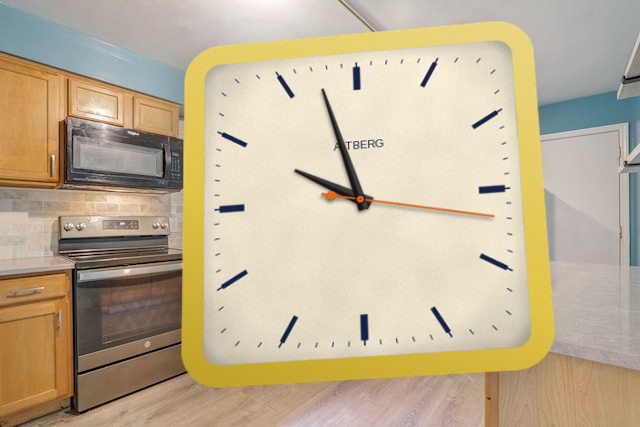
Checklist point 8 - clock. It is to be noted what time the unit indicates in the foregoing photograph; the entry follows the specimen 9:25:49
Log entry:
9:57:17
